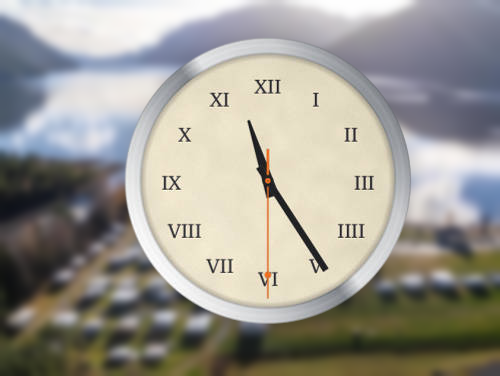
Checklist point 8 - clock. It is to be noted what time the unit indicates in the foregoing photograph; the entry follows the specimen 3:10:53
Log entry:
11:24:30
